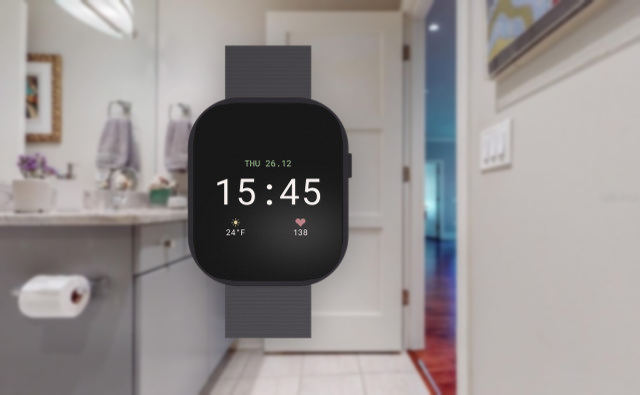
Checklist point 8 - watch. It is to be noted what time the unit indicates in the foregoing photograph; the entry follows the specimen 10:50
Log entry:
15:45
